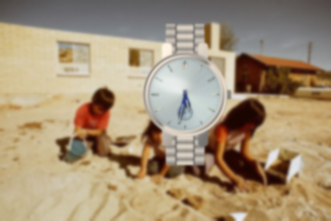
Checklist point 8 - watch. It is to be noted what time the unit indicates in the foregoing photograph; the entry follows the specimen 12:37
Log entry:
5:32
